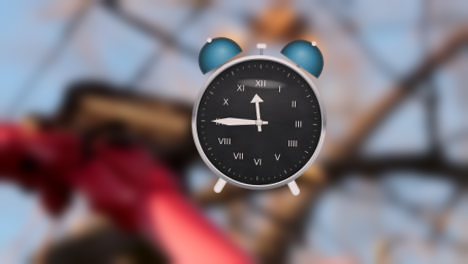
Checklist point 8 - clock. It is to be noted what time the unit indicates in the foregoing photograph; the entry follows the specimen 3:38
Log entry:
11:45
